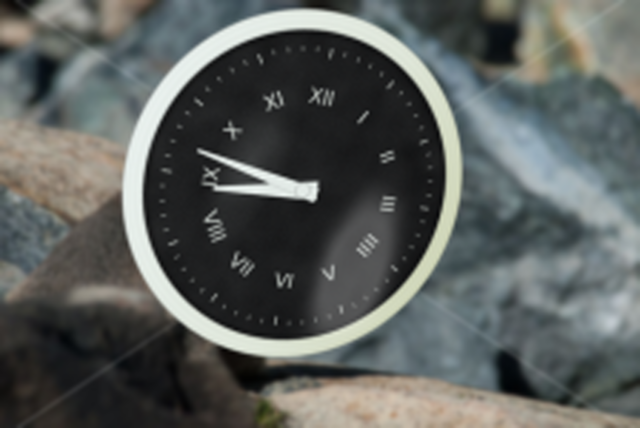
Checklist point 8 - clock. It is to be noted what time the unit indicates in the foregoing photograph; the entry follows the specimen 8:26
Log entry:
8:47
